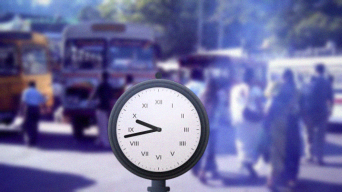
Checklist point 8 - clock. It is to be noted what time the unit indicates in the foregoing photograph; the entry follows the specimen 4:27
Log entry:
9:43
